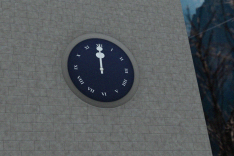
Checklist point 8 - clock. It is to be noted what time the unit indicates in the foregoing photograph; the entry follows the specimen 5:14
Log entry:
12:00
